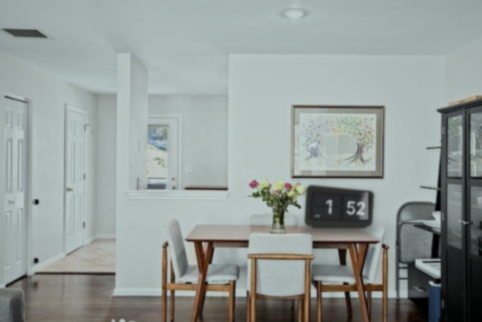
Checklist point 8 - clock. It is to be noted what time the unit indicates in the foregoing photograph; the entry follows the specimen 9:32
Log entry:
1:52
